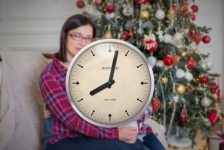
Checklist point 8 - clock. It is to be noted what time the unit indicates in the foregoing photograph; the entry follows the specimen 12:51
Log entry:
8:02
